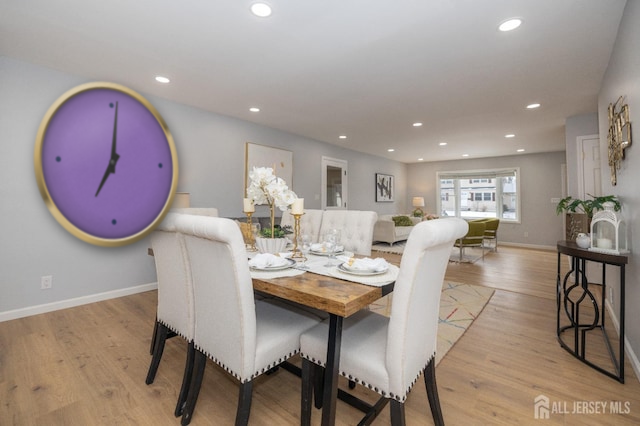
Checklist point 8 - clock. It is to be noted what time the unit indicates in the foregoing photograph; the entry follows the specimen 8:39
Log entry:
7:01
